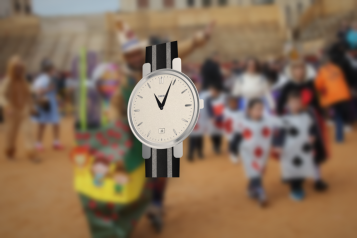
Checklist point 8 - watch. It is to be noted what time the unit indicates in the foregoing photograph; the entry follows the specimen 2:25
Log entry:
11:04
